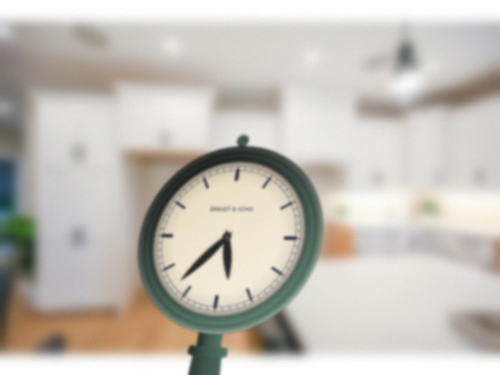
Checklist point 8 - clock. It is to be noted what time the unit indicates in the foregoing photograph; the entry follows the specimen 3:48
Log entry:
5:37
